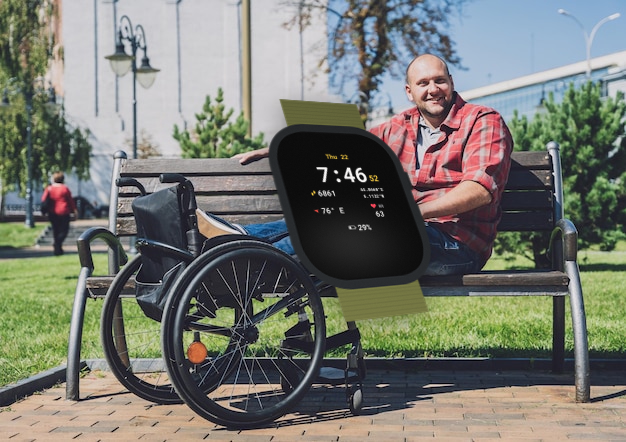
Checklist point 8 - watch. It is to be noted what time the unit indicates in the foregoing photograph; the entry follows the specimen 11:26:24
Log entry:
7:46:52
